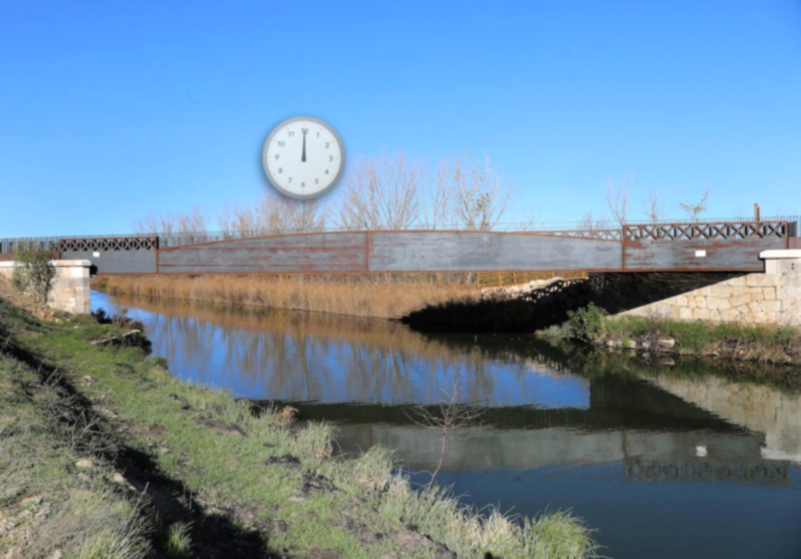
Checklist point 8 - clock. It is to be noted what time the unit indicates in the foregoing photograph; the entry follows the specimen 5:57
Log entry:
12:00
